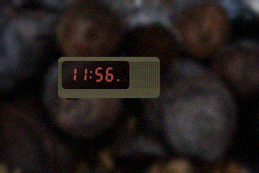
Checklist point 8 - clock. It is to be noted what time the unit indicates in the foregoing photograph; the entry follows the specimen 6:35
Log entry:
11:56
